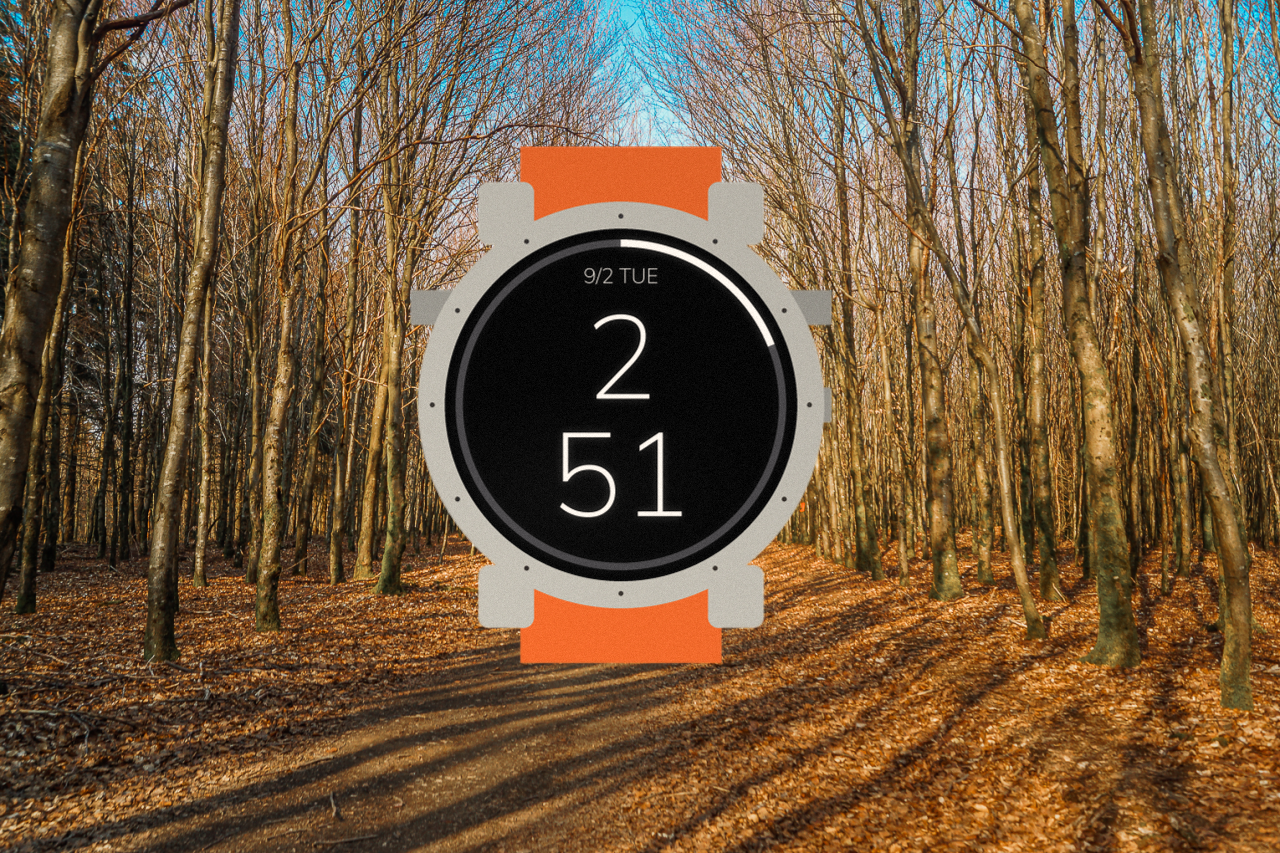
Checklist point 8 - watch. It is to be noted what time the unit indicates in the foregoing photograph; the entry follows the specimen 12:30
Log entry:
2:51
